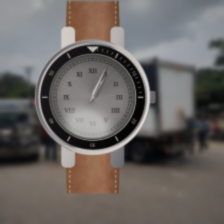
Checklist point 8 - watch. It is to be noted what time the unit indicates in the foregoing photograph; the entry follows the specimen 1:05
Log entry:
1:04
